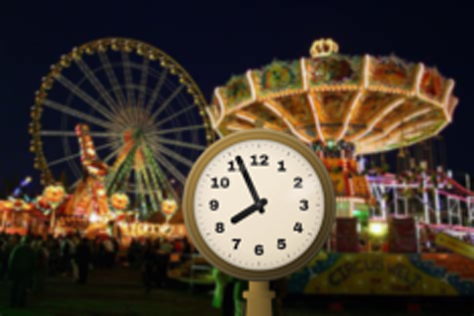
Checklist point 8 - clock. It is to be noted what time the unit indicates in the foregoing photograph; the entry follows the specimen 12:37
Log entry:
7:56
